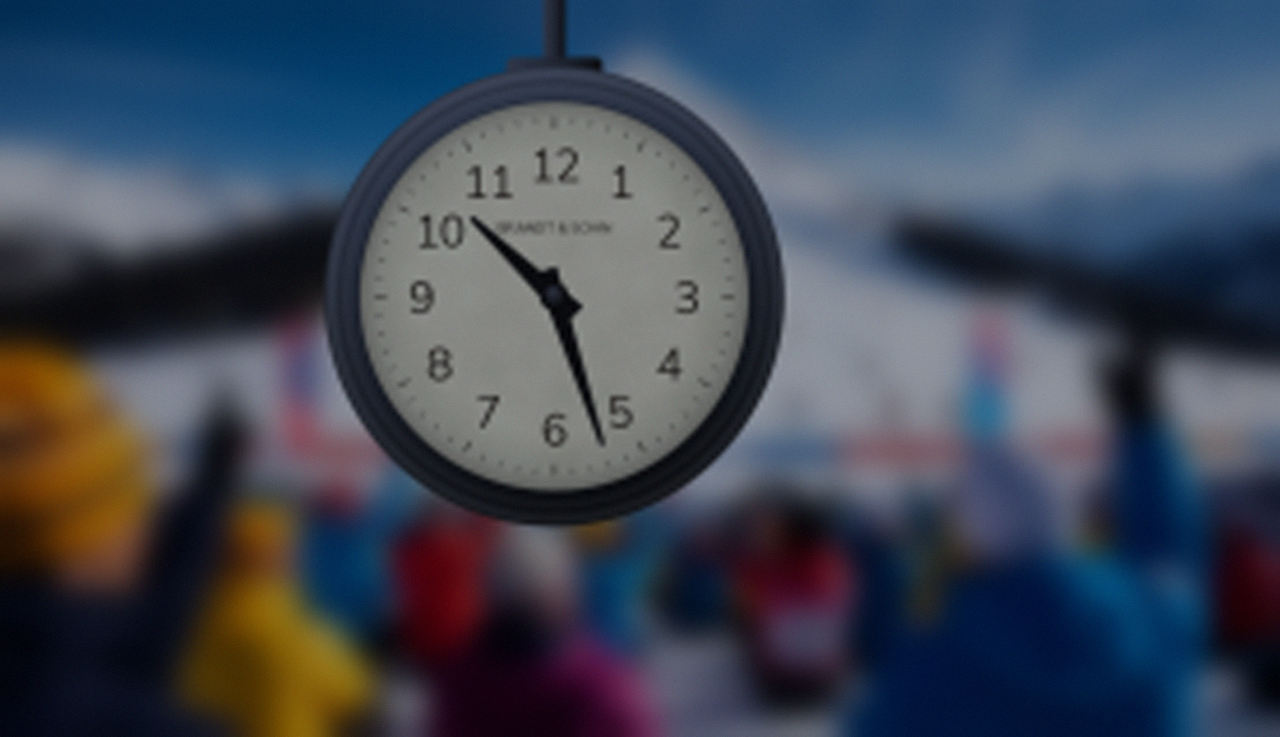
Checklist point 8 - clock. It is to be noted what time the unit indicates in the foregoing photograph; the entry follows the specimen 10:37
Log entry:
10:27
